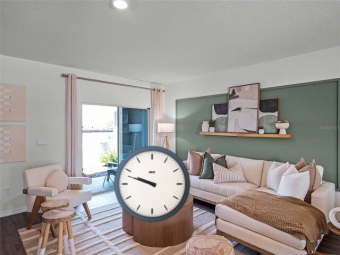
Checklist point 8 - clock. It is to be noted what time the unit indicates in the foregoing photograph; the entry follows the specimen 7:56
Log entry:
9:48
